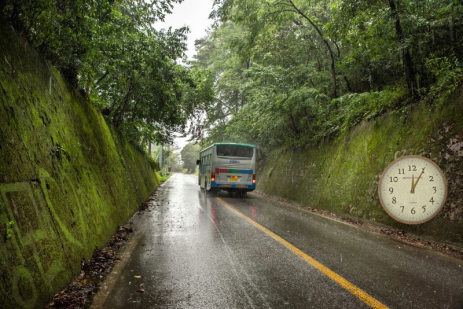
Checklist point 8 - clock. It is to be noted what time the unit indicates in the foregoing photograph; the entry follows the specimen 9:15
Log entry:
12:05
